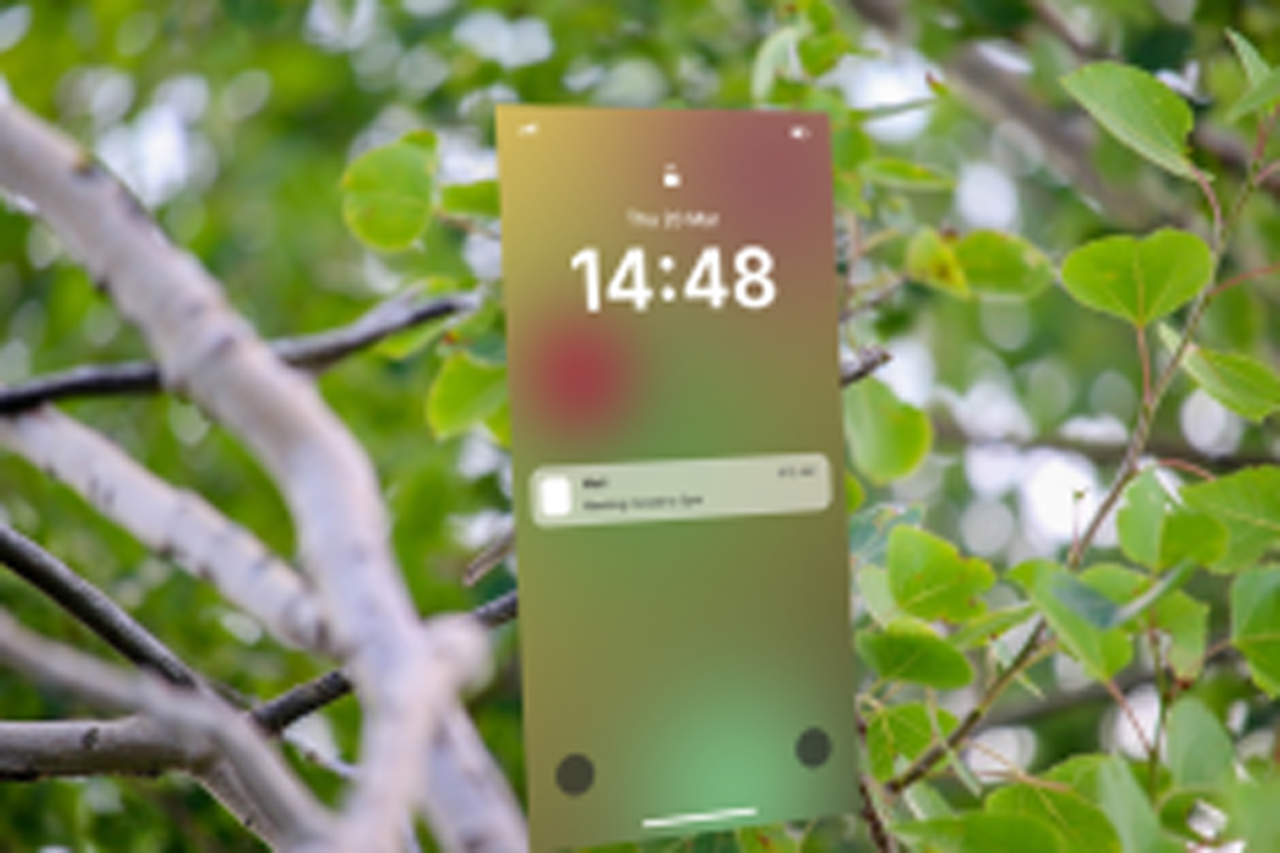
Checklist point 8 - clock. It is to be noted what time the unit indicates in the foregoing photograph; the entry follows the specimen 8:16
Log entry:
14:48
